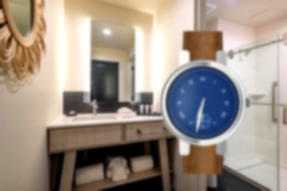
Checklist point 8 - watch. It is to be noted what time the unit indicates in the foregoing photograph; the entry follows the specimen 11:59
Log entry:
6:32
